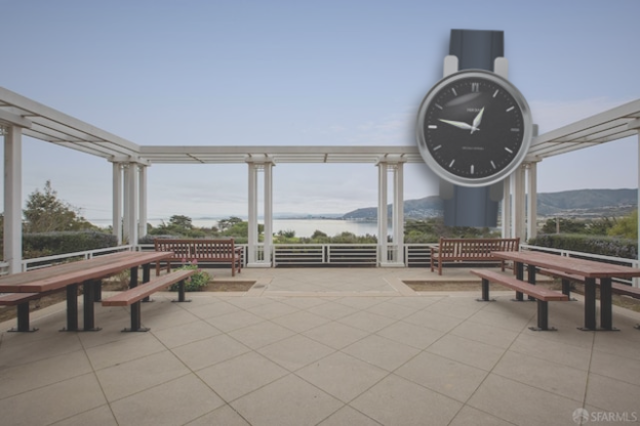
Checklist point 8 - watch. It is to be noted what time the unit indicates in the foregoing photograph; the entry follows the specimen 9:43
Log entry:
12:47
